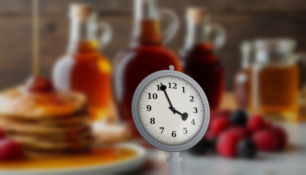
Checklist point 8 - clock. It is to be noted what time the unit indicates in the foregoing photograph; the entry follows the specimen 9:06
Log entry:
3:56
